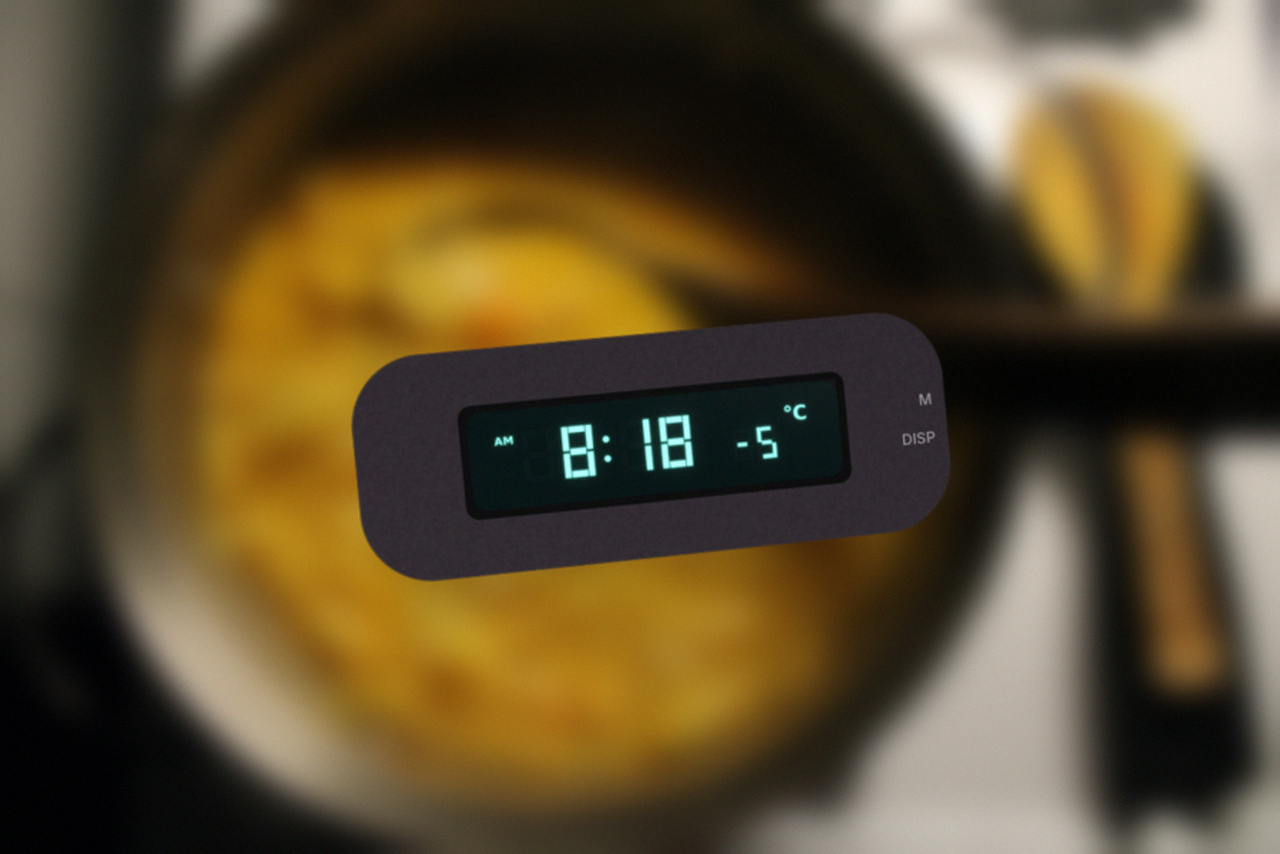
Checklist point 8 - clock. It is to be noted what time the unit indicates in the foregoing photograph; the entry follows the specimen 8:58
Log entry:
8:18
